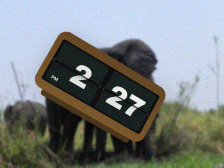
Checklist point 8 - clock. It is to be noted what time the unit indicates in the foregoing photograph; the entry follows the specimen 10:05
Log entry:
2:27
